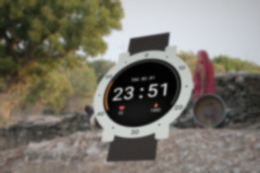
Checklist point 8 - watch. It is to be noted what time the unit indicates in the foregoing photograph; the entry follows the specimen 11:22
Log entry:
23:51
